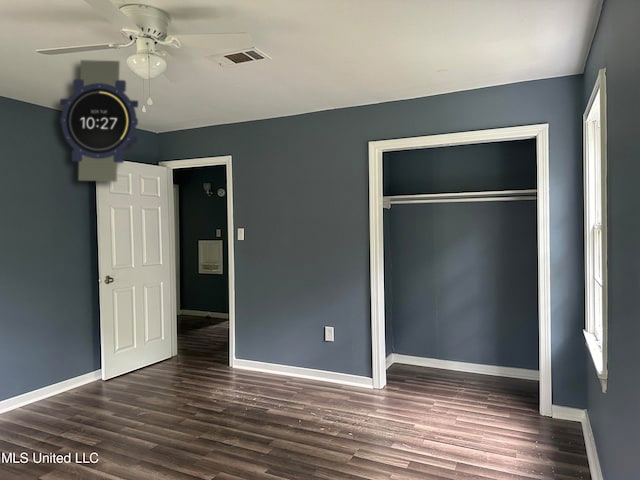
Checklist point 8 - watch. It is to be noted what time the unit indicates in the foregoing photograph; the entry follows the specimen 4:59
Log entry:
10:27
